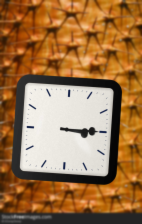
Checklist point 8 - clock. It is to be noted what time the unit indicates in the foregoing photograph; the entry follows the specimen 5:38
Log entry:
3:15
